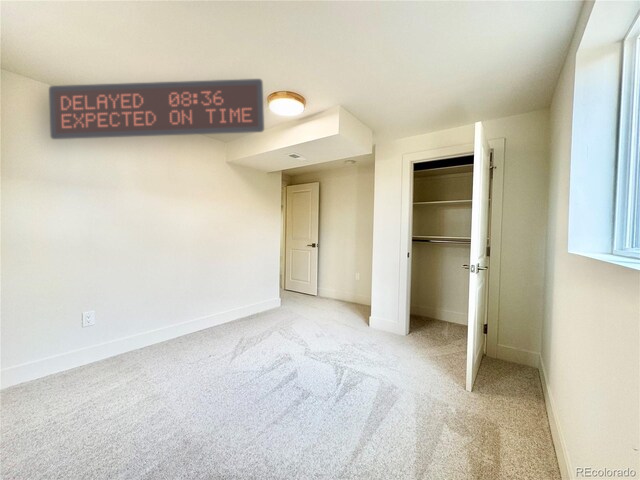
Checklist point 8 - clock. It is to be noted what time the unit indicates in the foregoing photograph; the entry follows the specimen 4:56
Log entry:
8:36
